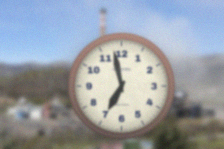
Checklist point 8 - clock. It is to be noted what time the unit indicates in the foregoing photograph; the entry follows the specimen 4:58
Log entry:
6:58
